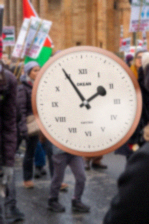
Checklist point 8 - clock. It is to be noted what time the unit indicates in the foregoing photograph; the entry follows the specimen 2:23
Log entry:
1:55
